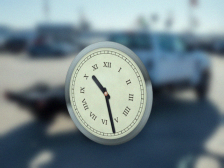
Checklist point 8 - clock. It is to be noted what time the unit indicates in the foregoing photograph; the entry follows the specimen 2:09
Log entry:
10:27
